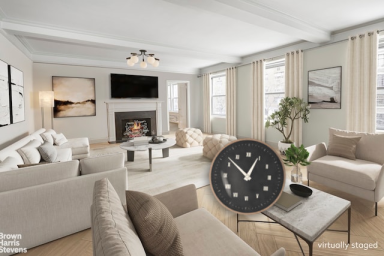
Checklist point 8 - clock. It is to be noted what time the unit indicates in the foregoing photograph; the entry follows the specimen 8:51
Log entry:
12:52
